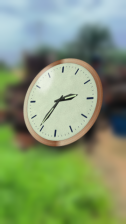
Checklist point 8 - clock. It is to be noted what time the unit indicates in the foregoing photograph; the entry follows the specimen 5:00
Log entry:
2:36
